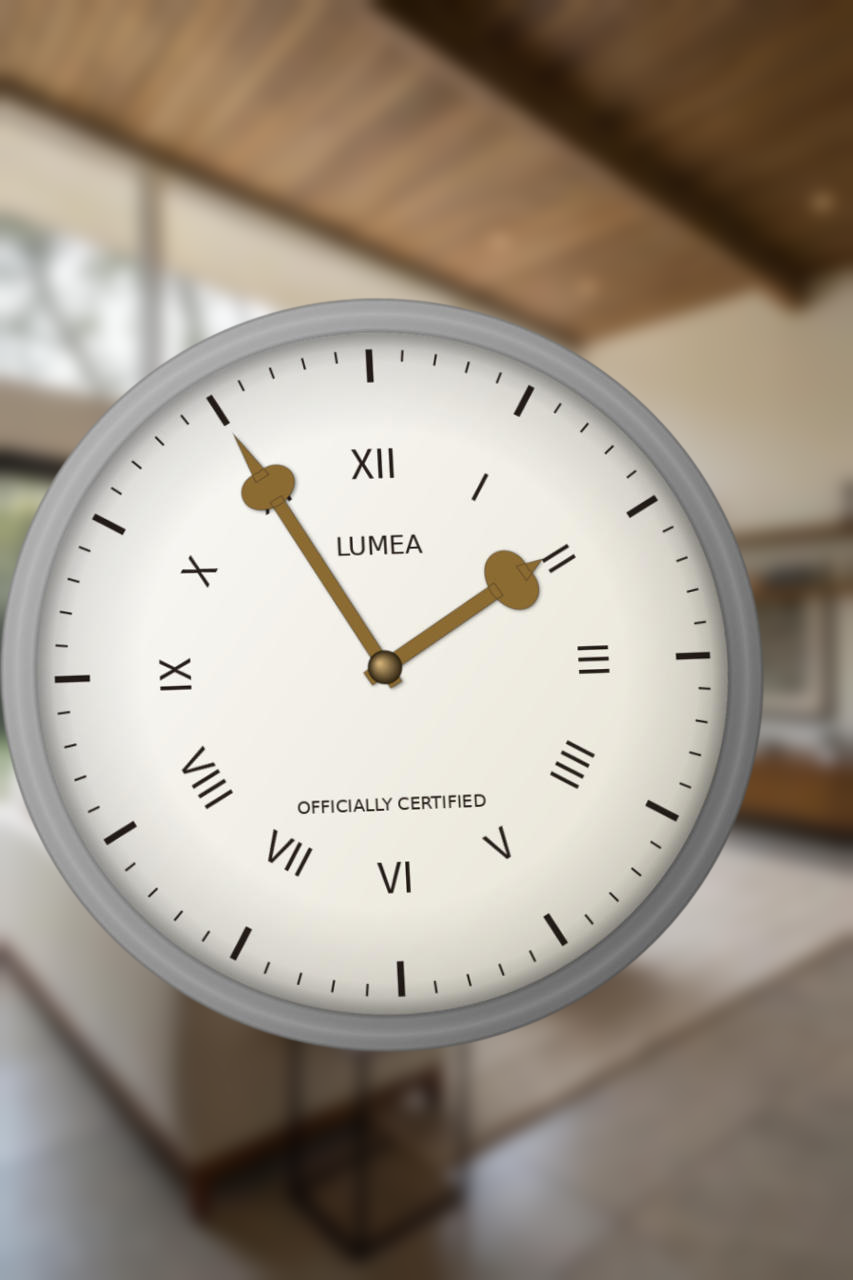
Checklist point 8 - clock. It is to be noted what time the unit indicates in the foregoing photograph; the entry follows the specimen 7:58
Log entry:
1:55
